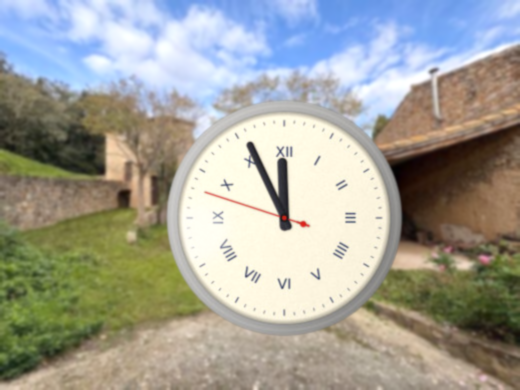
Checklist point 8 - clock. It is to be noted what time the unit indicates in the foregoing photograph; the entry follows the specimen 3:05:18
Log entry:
11:55:48
